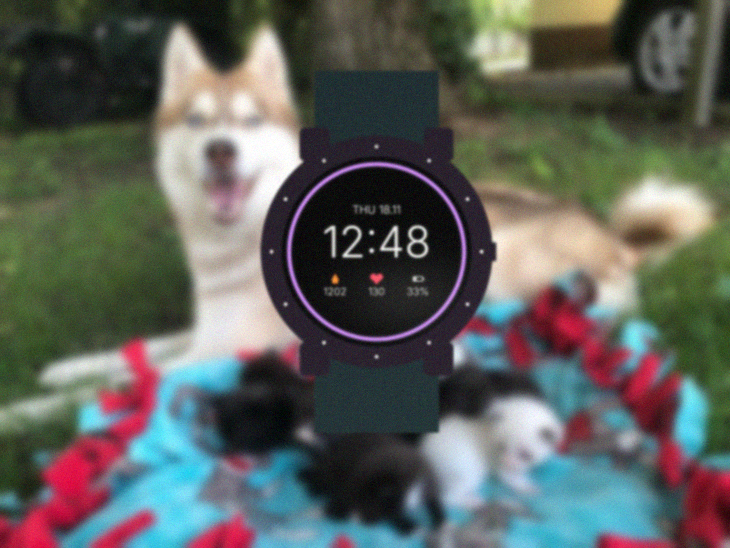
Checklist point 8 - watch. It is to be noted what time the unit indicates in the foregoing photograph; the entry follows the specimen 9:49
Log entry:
12:48
